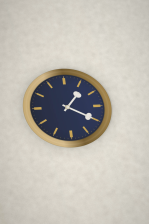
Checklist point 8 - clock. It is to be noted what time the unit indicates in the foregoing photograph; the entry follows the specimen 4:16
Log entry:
1:20
